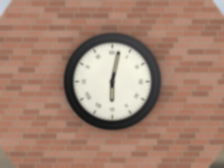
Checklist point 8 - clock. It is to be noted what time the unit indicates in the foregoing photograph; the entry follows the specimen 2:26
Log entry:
6:02
